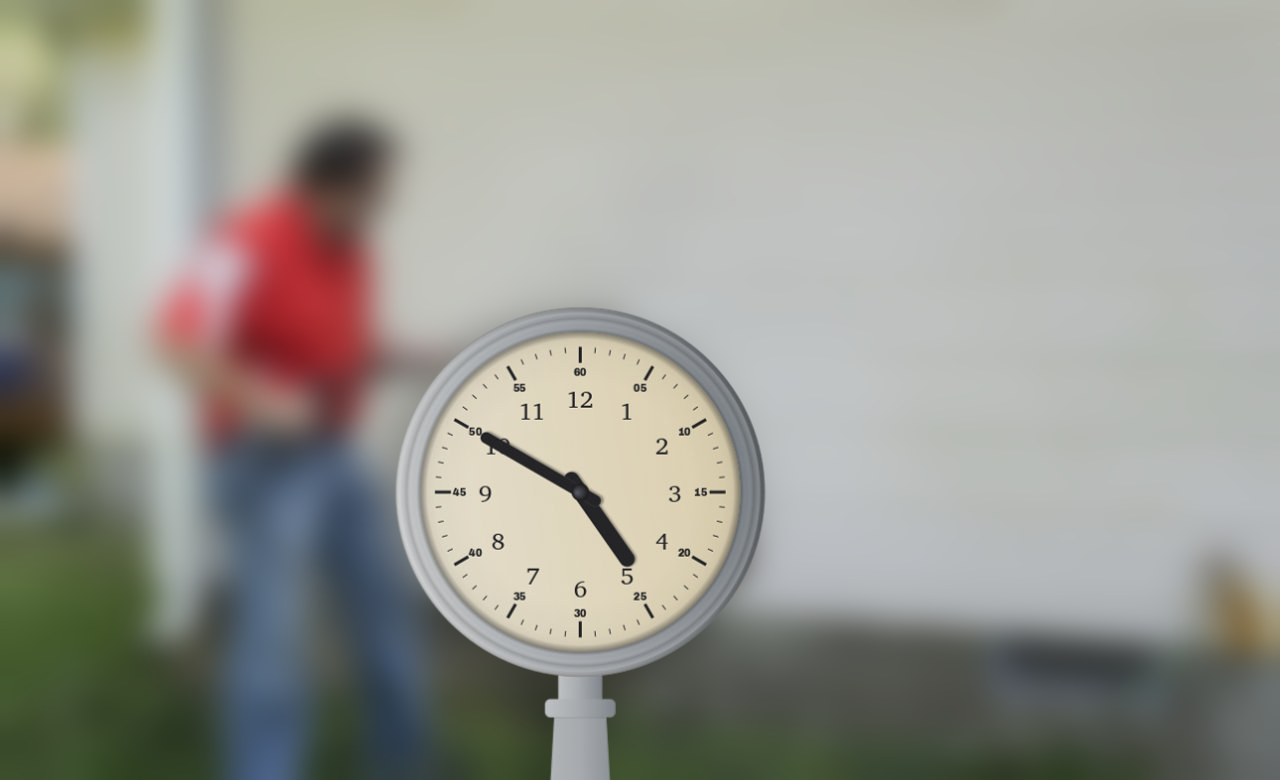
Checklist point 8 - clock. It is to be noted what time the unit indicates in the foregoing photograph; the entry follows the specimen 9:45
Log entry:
4:50
